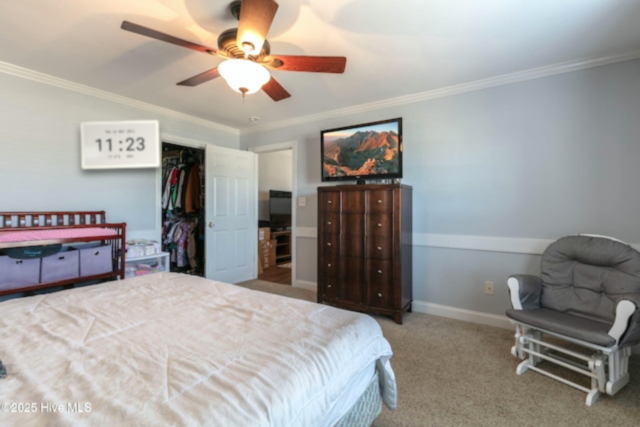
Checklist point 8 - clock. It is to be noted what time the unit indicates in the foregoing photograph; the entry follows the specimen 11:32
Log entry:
11:23
